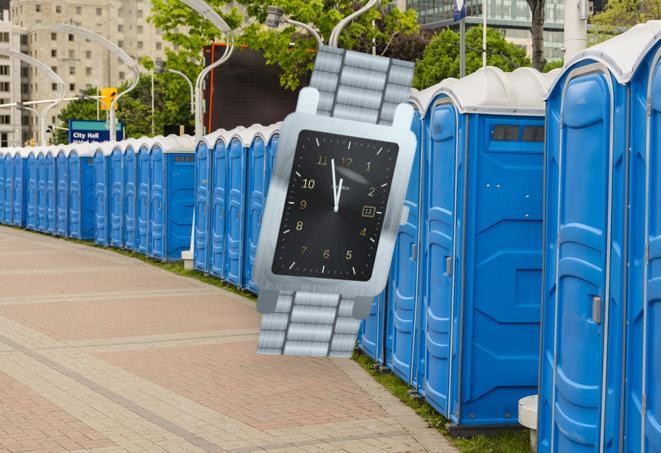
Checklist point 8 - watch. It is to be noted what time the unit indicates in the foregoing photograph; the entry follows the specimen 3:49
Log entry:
11:57
